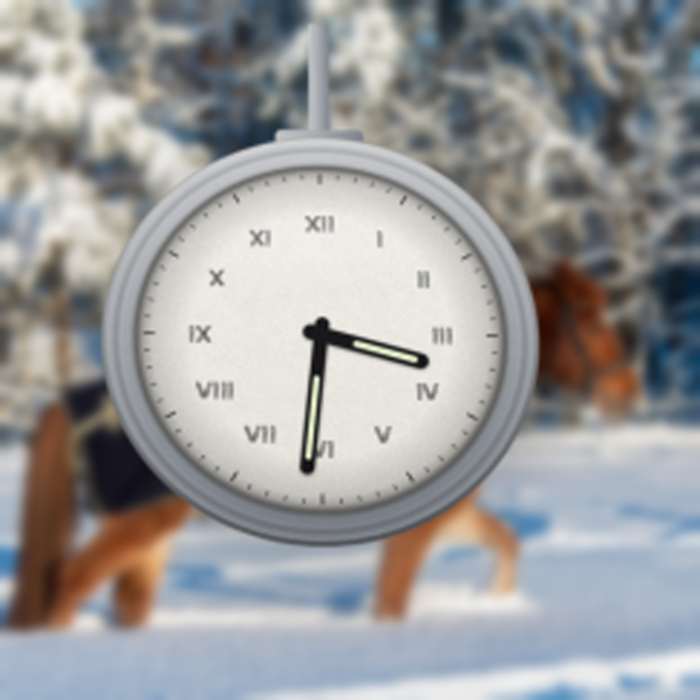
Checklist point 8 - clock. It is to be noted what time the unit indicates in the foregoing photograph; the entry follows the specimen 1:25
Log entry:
3:31
